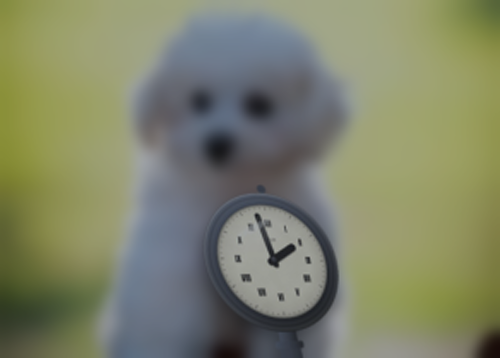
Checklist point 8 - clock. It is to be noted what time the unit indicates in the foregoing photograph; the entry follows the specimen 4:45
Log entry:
1:58
